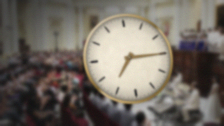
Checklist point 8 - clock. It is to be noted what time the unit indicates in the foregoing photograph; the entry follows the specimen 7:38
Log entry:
7:15
